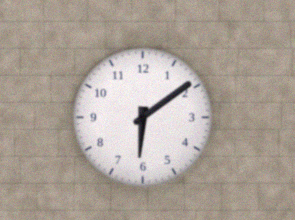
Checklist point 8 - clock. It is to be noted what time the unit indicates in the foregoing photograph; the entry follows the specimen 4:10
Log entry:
6:09
